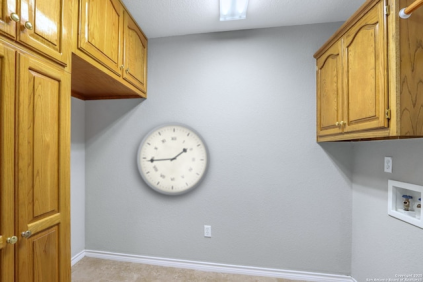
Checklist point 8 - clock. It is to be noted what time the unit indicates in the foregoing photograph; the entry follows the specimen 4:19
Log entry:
1:44
